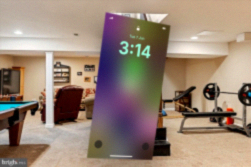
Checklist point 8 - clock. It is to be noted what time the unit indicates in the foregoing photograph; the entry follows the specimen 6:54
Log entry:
3:14
